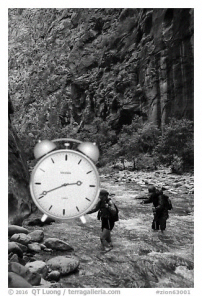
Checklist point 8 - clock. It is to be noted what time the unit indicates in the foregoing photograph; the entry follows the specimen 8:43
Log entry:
2:41
